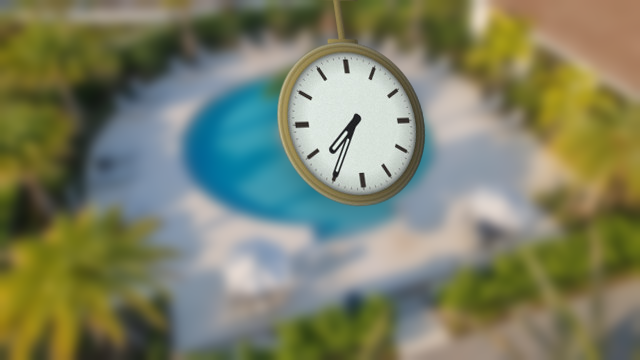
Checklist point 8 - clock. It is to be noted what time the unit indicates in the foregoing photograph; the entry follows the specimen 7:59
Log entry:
7:35
